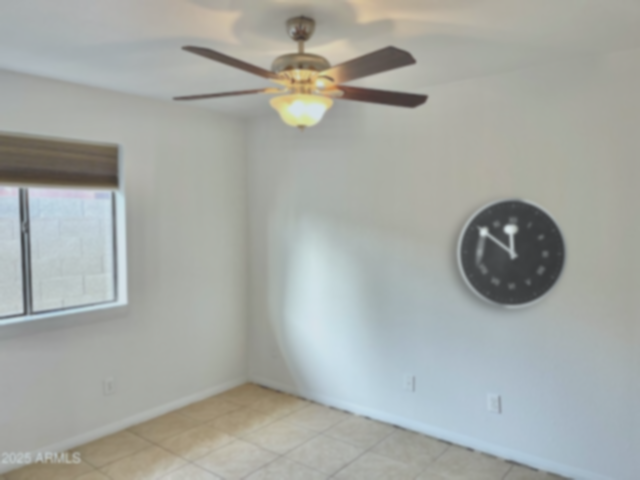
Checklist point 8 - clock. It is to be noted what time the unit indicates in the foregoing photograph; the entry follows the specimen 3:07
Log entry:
11:51
